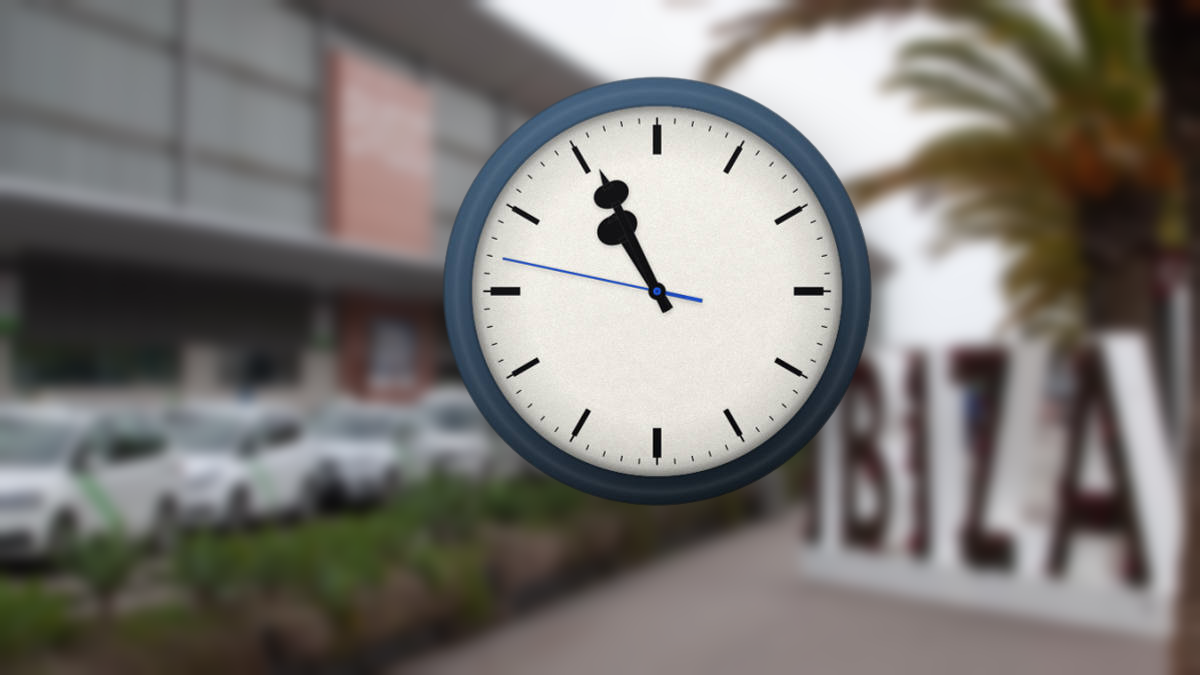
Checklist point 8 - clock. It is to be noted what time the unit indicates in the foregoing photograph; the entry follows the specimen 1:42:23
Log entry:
10:55:47
